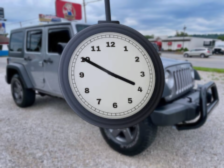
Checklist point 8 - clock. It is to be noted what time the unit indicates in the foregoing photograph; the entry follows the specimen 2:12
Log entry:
3:50
